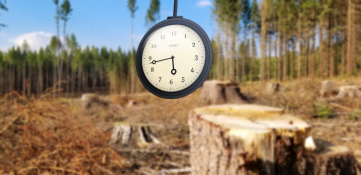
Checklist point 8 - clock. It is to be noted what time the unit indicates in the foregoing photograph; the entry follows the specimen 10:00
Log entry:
5:43
